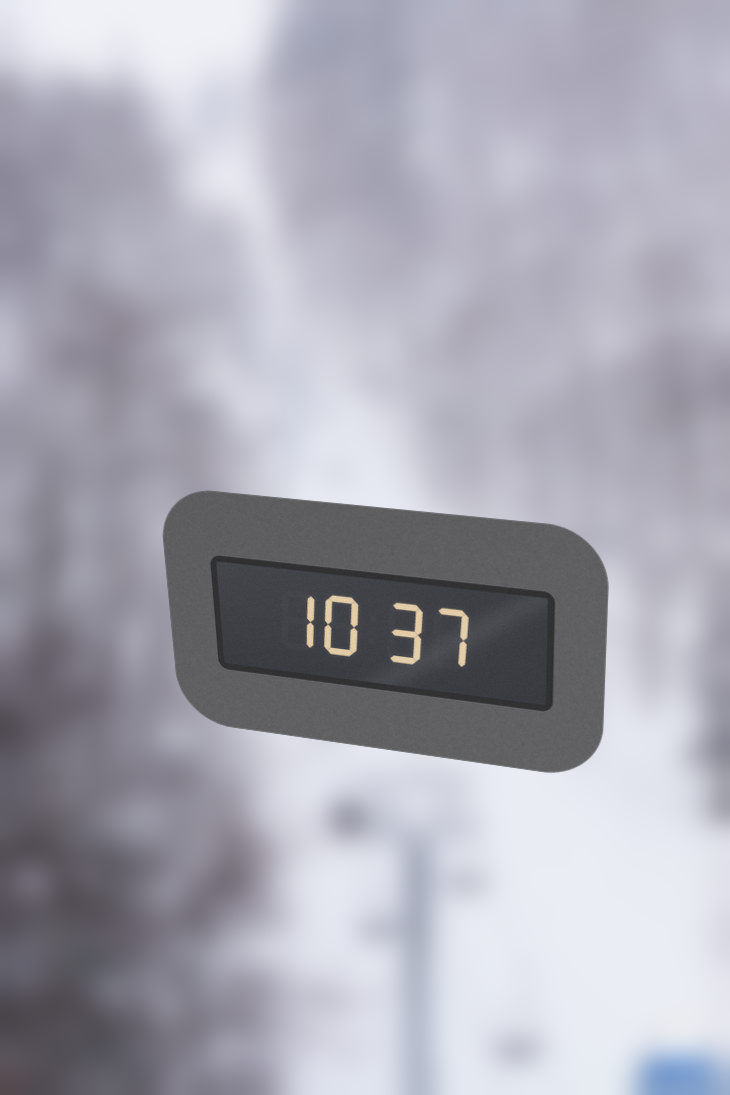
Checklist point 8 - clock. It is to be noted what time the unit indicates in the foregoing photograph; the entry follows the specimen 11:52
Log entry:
10:37
